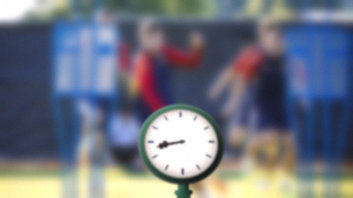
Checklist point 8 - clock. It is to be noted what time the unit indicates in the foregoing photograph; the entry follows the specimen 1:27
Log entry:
8:43
